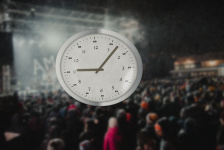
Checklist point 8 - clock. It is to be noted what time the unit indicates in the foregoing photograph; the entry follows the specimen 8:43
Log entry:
9:07
